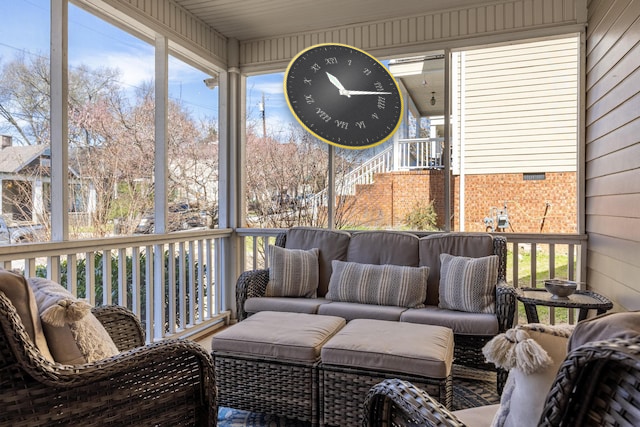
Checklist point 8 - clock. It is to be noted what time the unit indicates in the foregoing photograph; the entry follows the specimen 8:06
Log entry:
11:17
